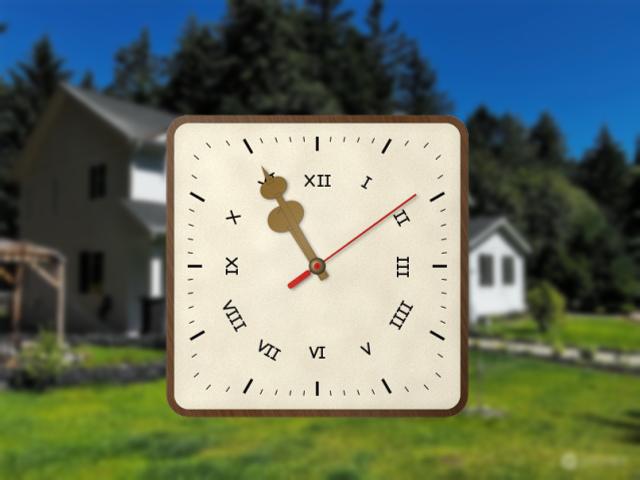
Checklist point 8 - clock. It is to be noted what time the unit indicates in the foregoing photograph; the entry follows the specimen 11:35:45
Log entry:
10:55:09
